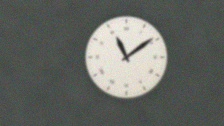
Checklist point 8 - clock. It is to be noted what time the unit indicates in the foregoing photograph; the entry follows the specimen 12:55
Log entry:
11:09
